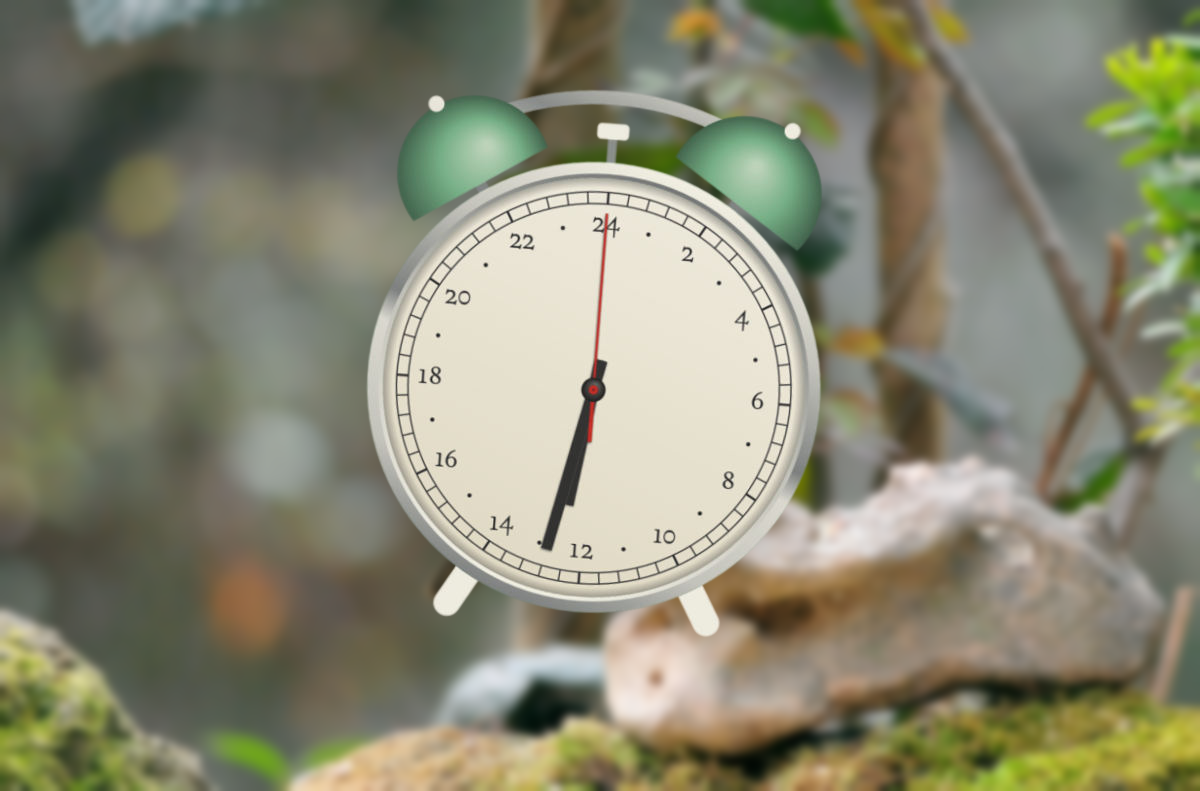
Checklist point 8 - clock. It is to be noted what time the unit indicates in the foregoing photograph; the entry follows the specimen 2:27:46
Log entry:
12:32:00
